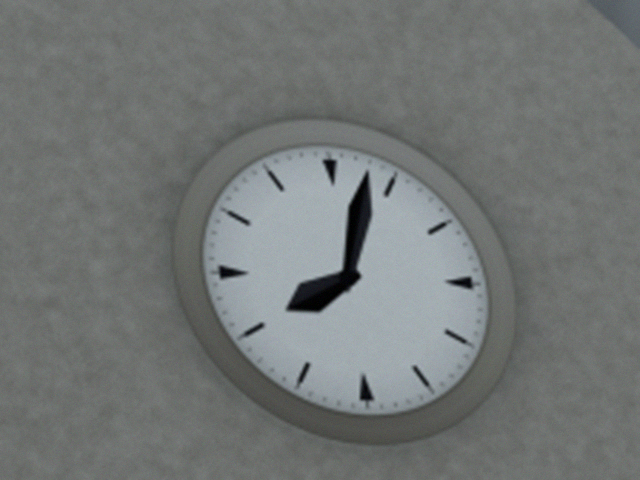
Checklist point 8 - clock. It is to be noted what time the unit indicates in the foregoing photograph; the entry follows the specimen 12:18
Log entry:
8:03
